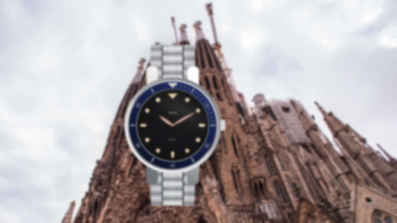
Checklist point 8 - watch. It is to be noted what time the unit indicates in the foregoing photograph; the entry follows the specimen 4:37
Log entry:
10:10
